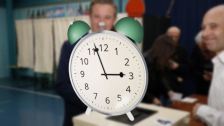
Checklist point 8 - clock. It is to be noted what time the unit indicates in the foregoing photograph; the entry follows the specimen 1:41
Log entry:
2:57
